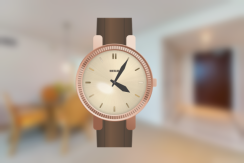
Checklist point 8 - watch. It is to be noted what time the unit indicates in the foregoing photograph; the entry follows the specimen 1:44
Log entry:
4:05
